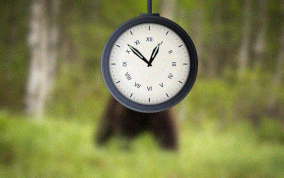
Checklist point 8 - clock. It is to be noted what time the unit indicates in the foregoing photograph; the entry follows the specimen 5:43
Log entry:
12:52
